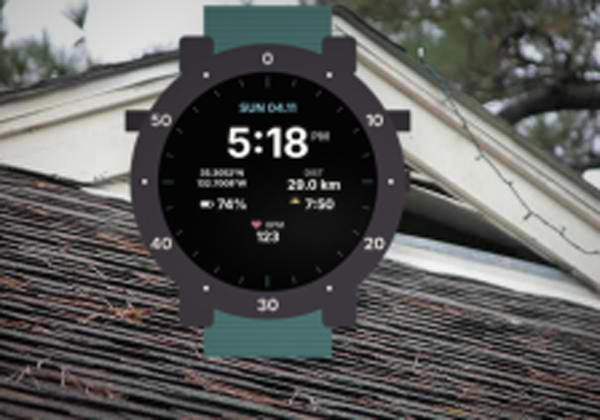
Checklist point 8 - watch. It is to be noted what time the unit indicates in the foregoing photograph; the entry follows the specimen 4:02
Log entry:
5:18
